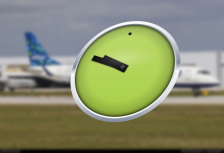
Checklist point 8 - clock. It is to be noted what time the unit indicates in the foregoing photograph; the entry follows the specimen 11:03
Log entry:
9:48
